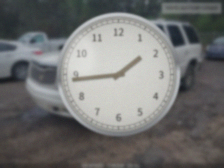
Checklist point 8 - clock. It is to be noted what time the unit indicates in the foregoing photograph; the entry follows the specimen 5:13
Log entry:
1:44
